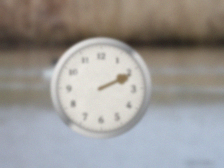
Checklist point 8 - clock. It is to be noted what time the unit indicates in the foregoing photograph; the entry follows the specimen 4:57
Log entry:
2:11
